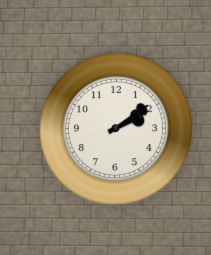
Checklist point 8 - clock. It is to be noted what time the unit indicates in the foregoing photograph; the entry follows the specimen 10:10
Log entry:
2:09
